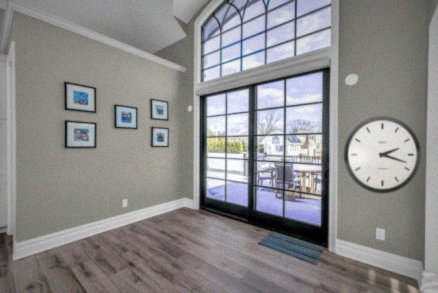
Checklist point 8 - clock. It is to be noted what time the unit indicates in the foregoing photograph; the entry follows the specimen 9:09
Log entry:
2:18
